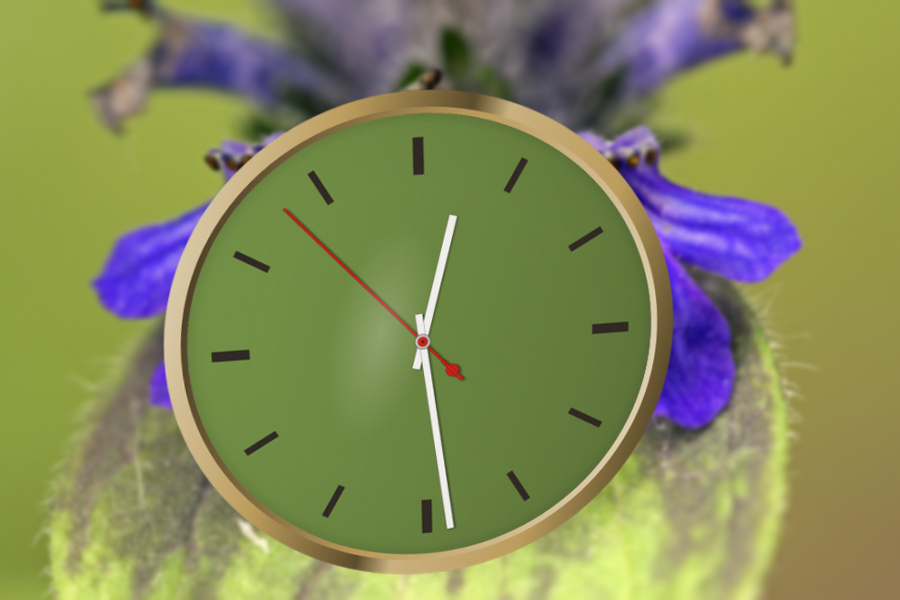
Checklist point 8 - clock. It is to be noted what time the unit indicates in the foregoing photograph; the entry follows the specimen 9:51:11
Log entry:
12:28:53
